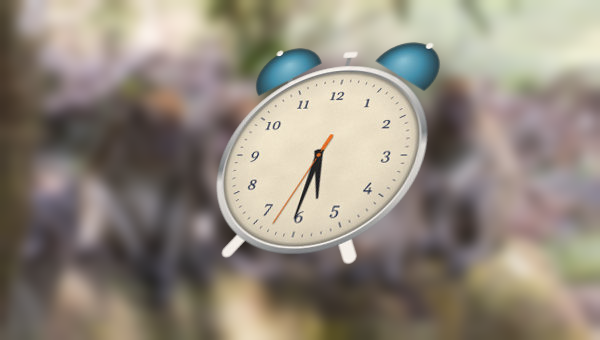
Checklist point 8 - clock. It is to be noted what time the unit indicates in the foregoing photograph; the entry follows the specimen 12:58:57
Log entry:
5:30:33
